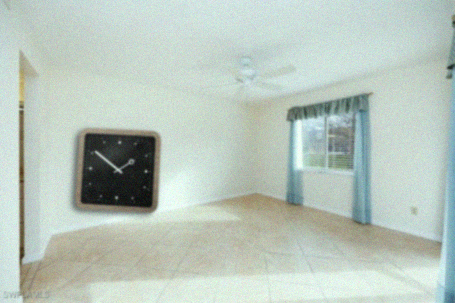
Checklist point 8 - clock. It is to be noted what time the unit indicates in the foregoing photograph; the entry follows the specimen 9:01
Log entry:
1:51
